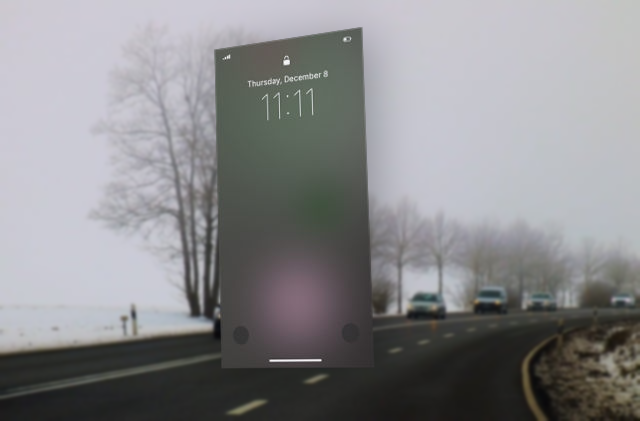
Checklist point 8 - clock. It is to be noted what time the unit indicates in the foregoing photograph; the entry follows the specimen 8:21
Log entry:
11:11
